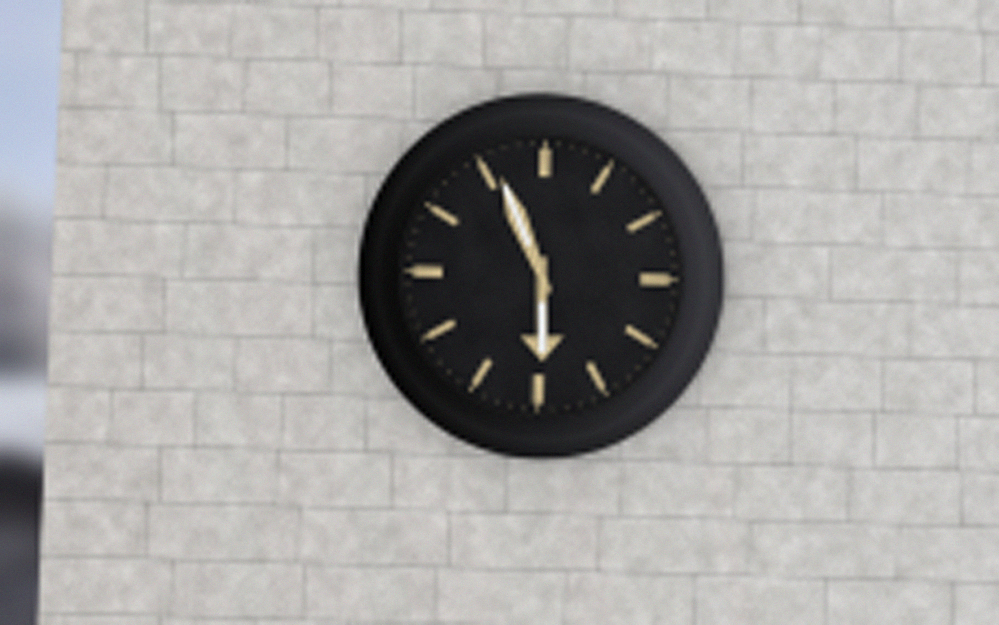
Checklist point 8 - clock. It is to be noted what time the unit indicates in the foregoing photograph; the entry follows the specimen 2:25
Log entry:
5:56
